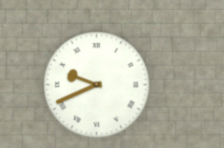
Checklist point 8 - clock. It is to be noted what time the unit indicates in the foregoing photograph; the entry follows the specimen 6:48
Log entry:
9:41
